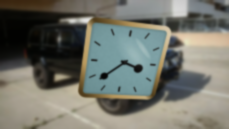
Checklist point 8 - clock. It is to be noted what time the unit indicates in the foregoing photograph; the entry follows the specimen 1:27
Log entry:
3:38
